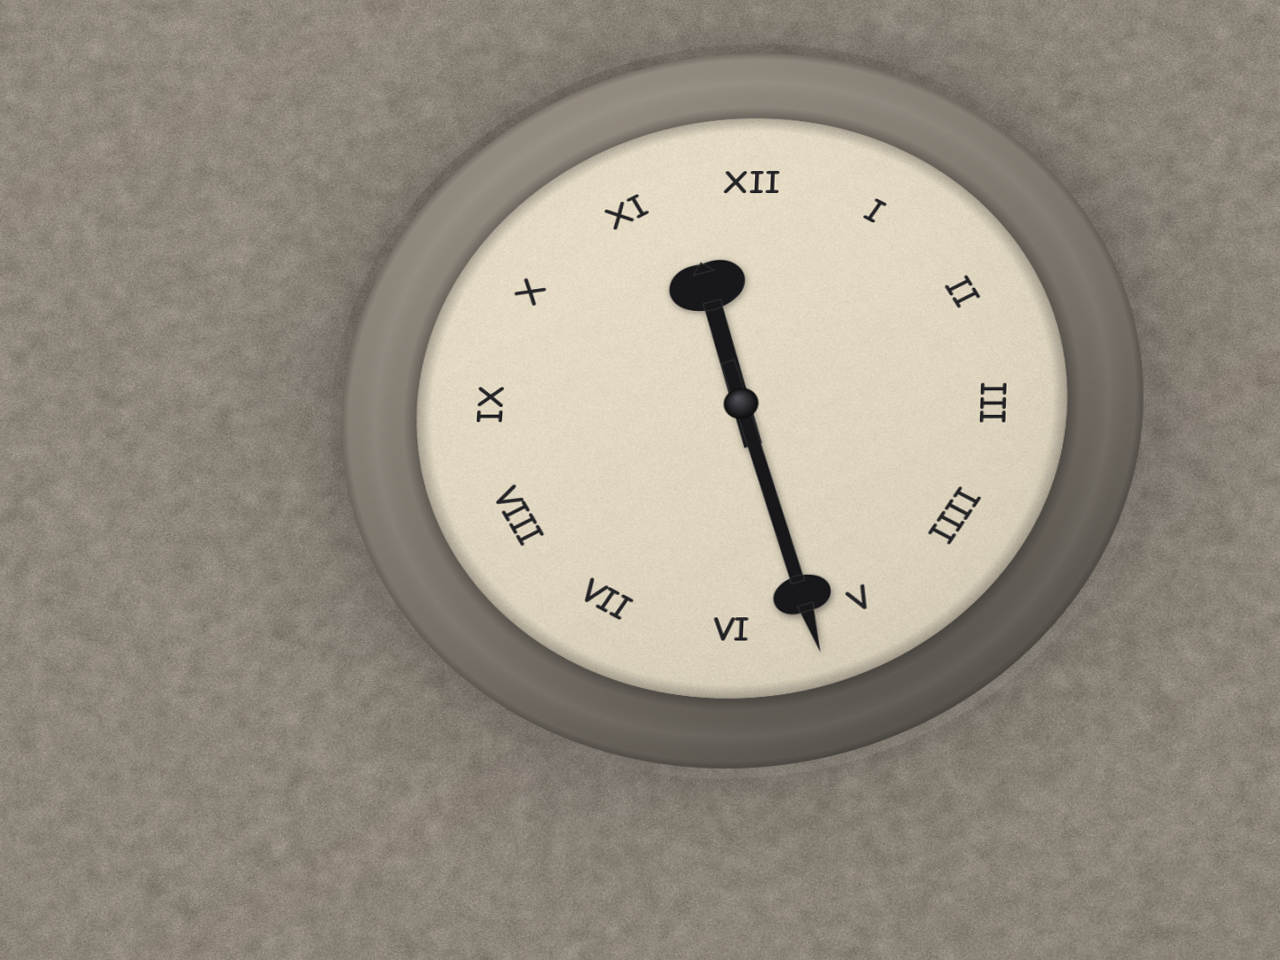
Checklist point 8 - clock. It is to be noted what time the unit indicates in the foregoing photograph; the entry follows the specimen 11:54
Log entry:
11:27
